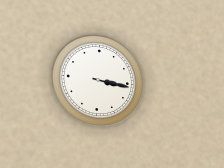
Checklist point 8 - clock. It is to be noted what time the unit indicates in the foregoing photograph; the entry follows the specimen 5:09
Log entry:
3:16
